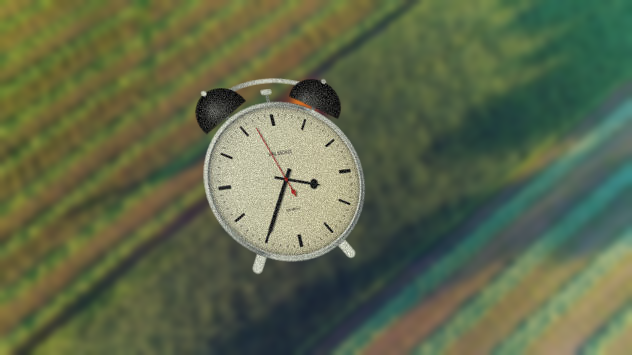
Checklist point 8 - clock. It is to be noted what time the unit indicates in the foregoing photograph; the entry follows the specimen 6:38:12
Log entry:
3:34:57
